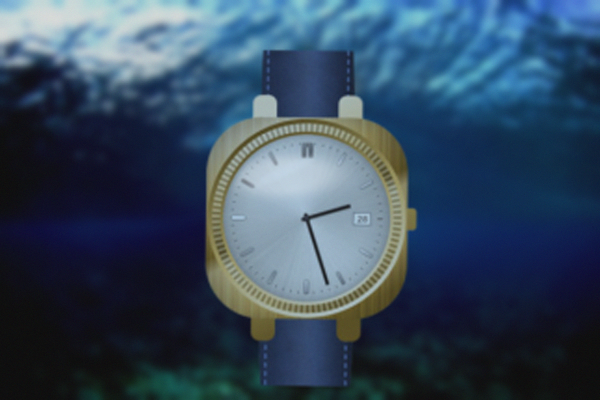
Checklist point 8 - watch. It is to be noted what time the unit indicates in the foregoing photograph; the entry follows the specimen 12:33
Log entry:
2:27
